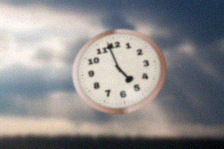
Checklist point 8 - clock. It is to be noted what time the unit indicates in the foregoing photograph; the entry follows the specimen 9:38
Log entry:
4:58
